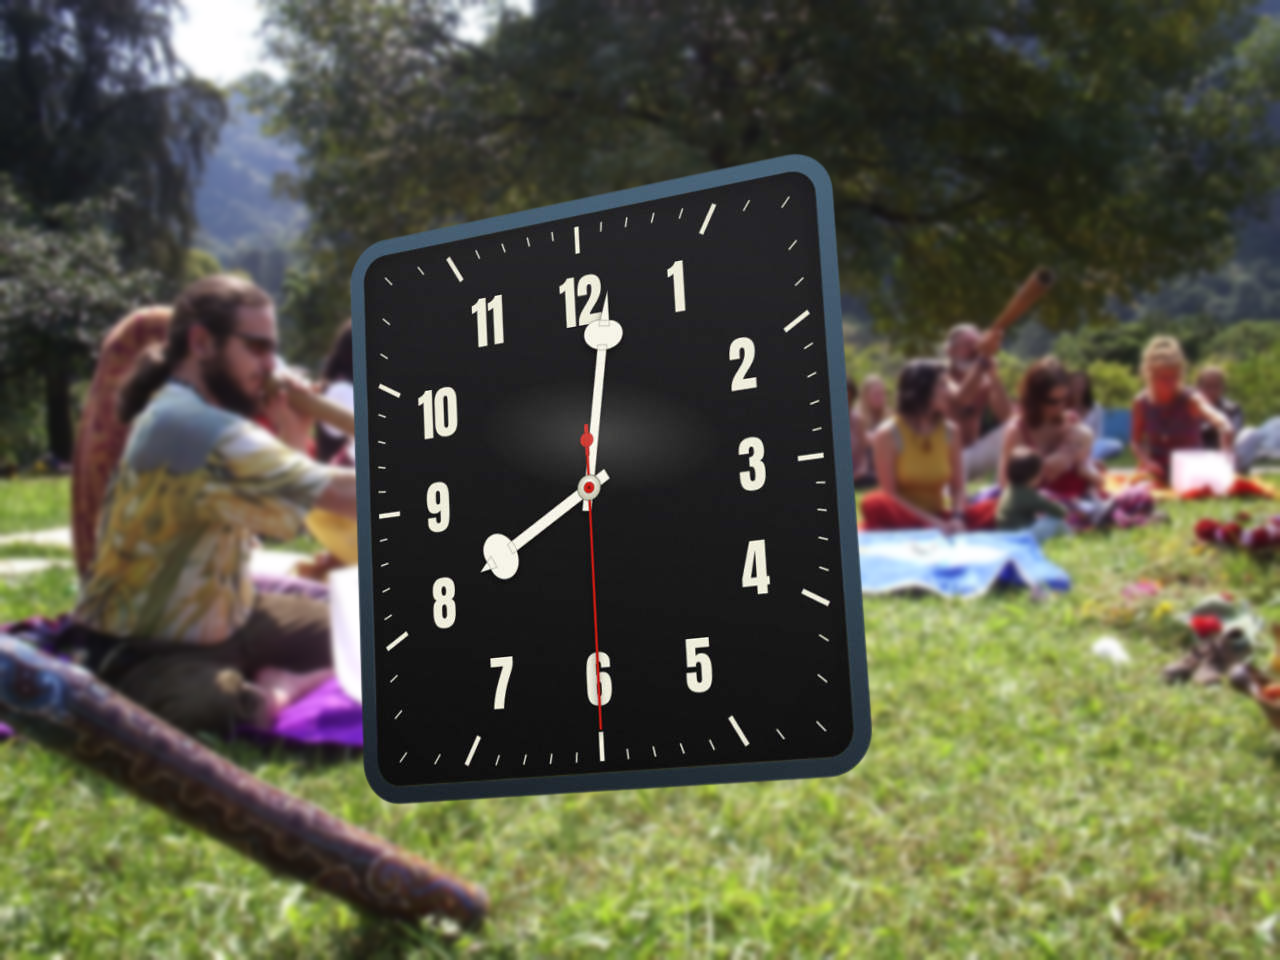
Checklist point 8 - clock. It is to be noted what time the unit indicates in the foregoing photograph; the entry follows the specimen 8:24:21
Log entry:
8:01:30
